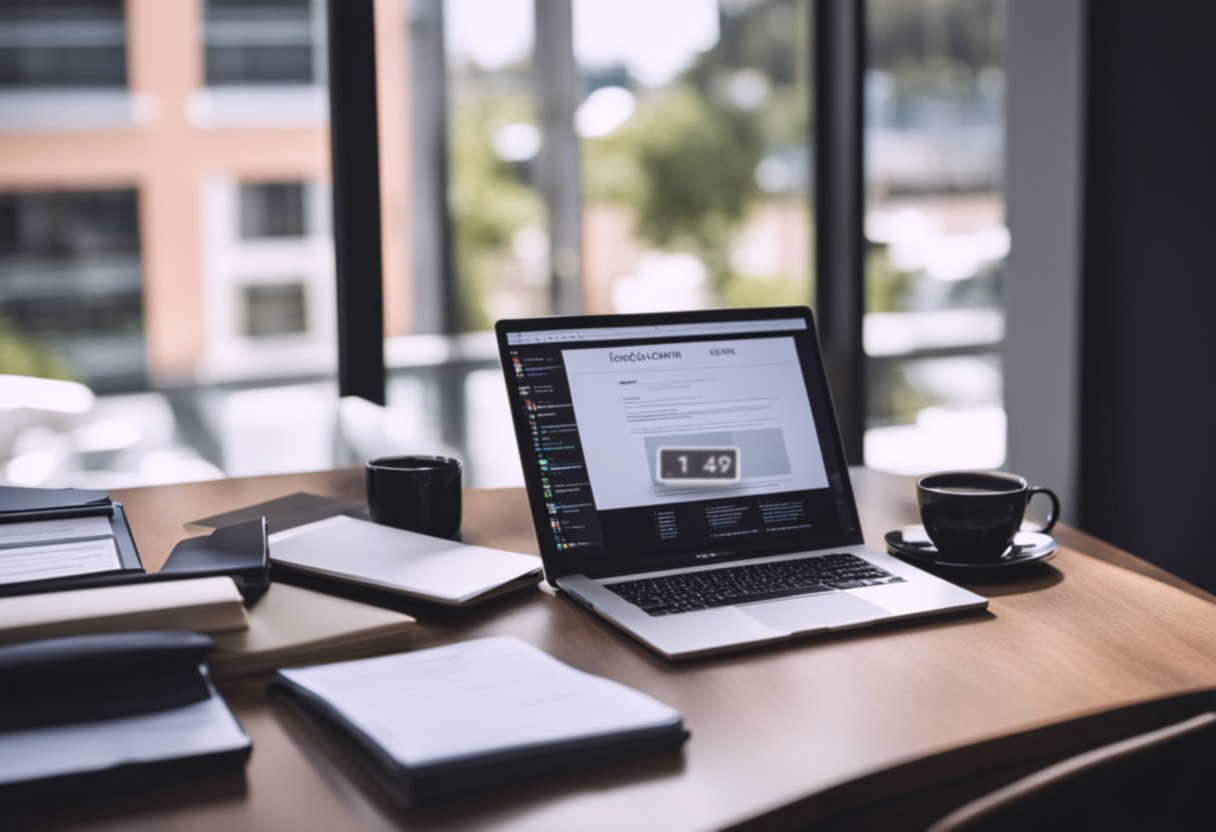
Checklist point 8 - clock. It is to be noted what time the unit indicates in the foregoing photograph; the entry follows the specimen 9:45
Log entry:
1:49
